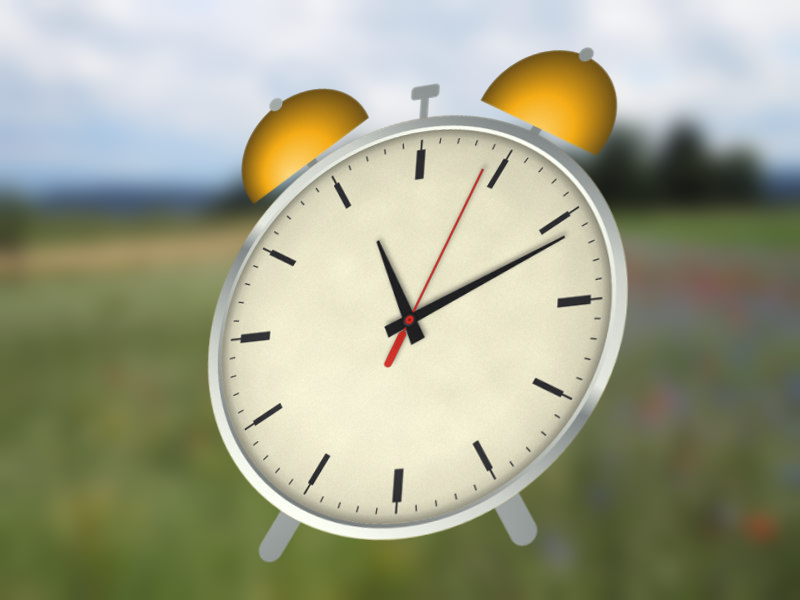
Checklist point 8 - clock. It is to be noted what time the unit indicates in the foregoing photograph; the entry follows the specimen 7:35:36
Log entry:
11:11:04
